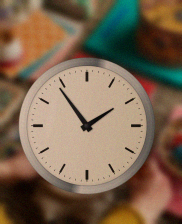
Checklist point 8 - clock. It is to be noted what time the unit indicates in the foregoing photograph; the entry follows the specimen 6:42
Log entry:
1:54
